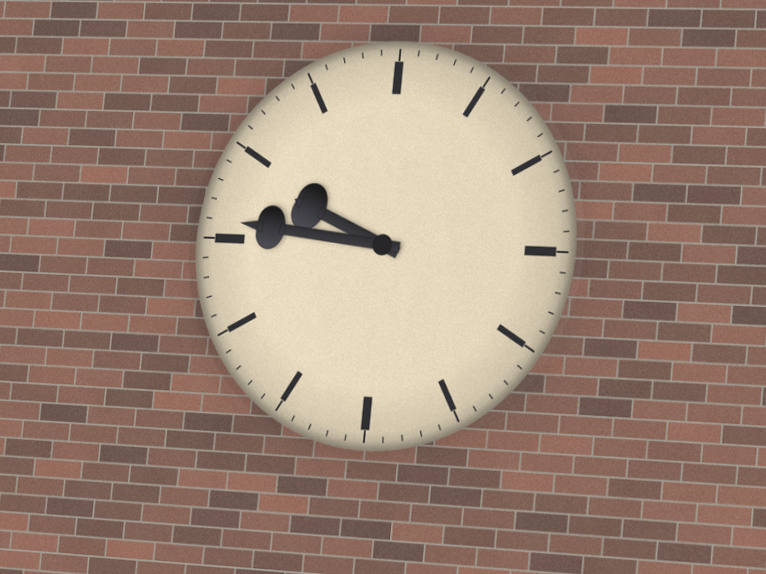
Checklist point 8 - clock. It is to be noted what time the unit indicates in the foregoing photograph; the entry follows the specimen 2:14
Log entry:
9:46
